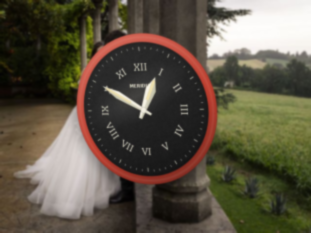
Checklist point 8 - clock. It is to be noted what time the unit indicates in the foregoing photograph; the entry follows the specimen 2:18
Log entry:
12:50
